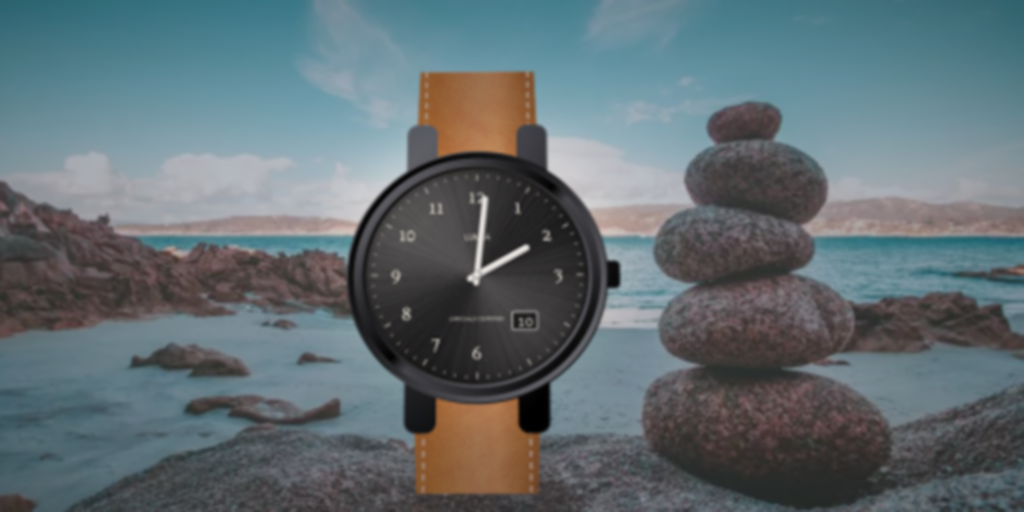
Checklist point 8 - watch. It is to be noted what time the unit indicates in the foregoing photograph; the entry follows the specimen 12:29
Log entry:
2:01
